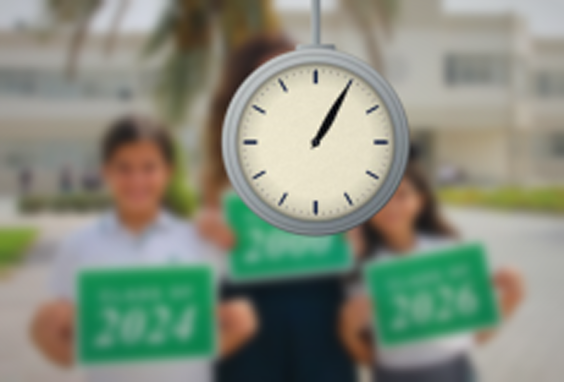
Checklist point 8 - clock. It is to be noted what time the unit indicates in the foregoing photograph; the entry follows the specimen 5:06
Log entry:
1:05
